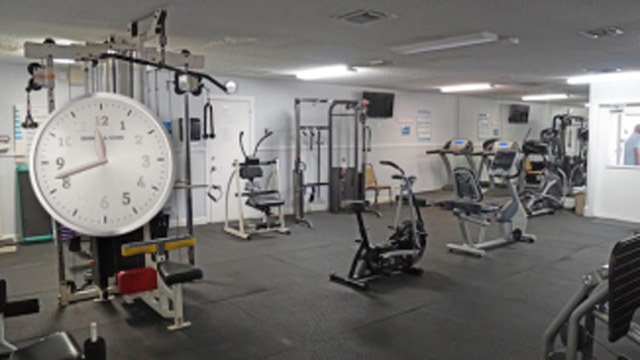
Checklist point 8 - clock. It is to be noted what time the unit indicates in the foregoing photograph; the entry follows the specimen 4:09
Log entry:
11:42
